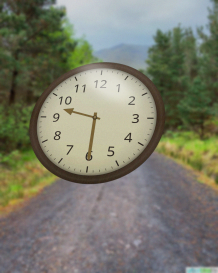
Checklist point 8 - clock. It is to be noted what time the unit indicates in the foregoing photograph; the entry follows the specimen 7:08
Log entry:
9:30
